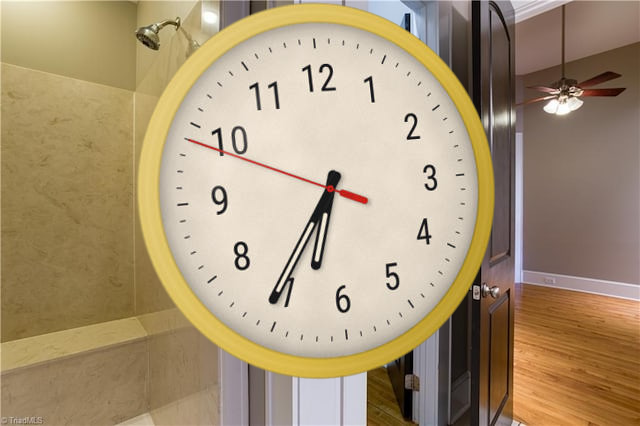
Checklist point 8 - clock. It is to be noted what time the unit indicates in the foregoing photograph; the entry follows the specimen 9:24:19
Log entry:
6:35:49
